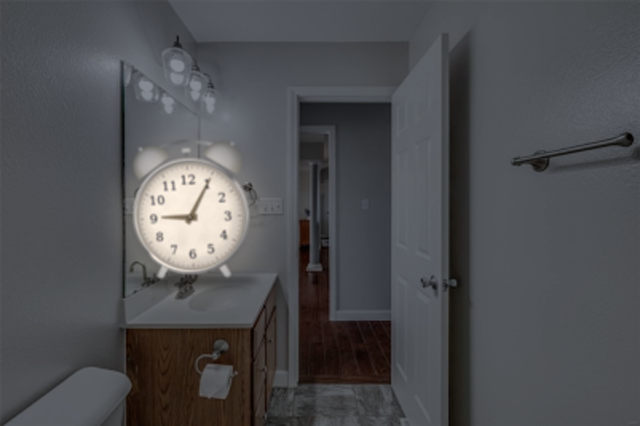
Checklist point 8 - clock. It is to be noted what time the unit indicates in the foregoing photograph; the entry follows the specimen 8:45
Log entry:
9:05
